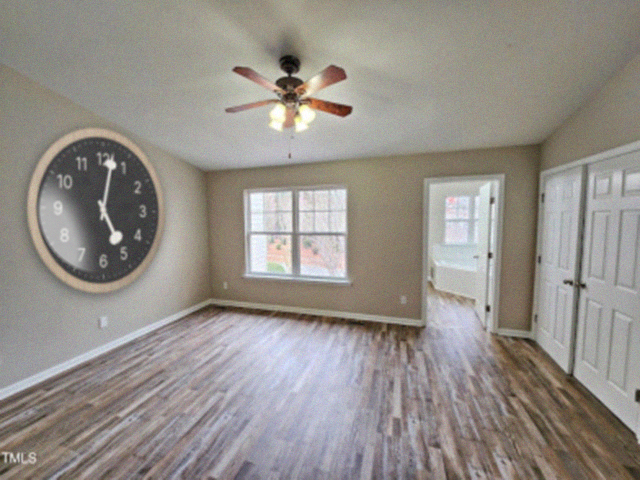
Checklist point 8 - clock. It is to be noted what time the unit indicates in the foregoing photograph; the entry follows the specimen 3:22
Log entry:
5:02
